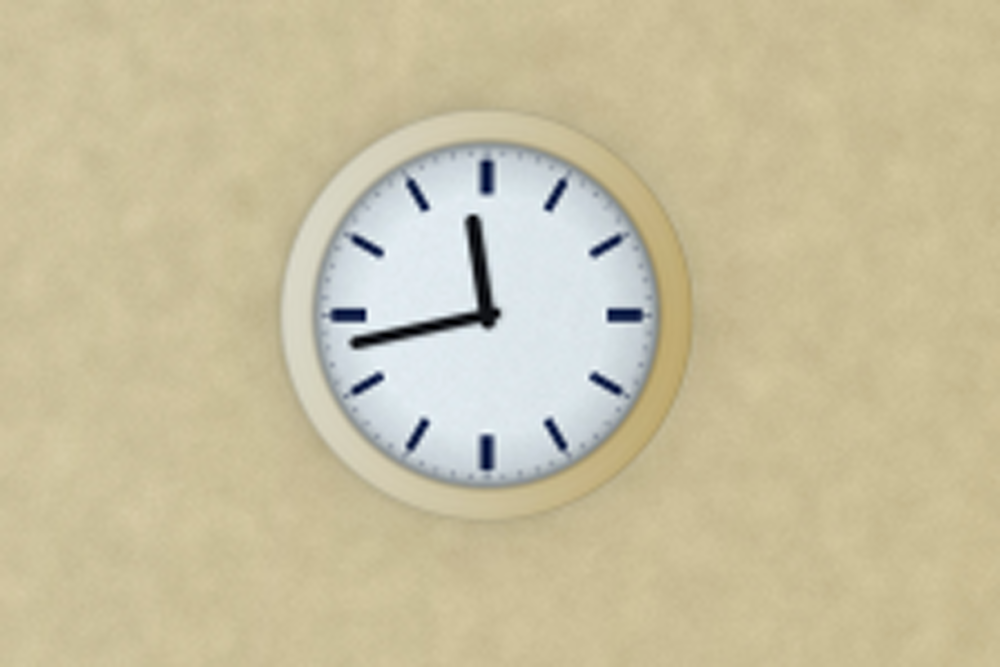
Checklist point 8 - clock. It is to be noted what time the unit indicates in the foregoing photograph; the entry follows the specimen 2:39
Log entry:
11:43
